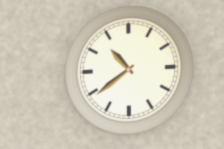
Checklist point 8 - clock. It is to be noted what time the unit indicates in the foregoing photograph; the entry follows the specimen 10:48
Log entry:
10:39
